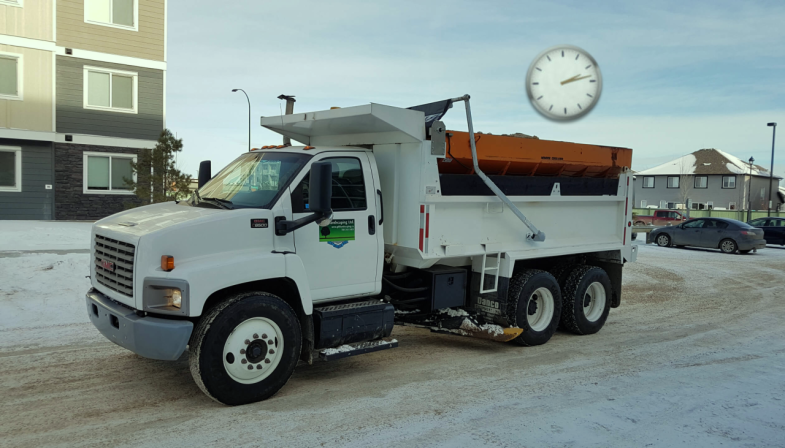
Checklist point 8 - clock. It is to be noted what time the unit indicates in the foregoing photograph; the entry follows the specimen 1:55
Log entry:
2:13
